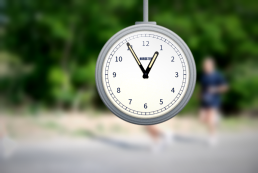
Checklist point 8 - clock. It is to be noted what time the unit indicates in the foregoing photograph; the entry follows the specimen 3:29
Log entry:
12:55
